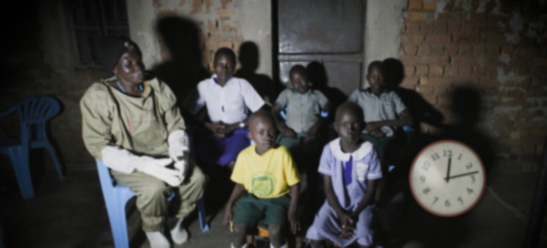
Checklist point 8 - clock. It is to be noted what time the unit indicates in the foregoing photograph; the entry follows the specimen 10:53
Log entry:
12:13
